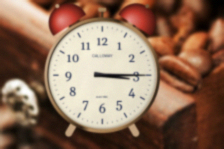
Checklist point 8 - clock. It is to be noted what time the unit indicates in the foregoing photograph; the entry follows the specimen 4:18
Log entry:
3:15
